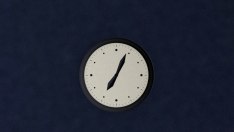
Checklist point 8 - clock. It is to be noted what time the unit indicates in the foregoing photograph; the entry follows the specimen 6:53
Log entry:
7:04
